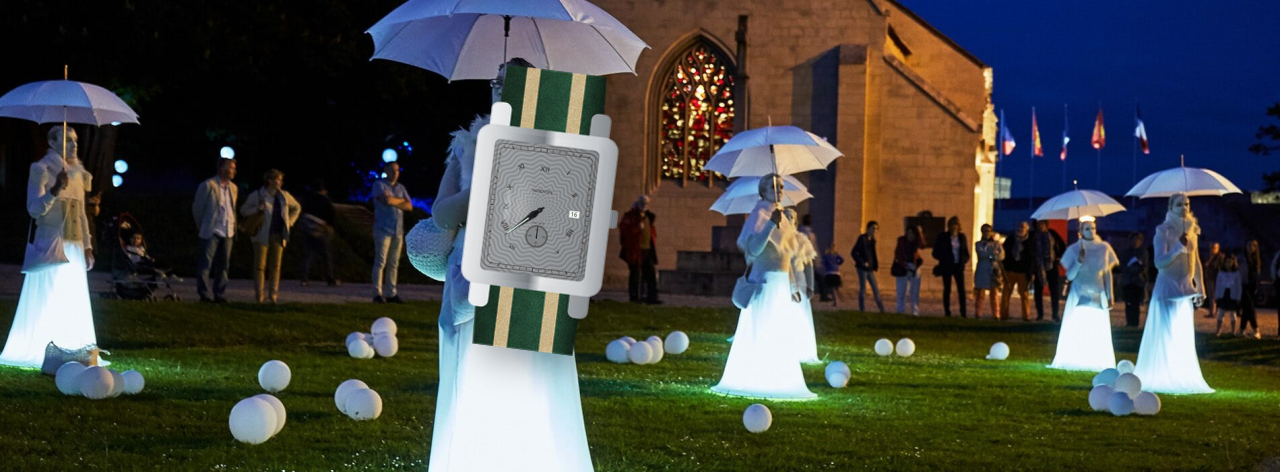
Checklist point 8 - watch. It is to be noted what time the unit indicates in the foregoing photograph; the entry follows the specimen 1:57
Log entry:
7:38
